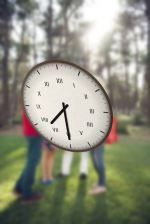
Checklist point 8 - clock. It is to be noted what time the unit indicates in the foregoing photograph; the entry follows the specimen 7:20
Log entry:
7:30
